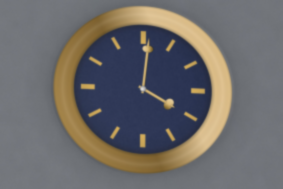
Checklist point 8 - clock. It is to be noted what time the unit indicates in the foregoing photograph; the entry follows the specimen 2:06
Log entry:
4:01
